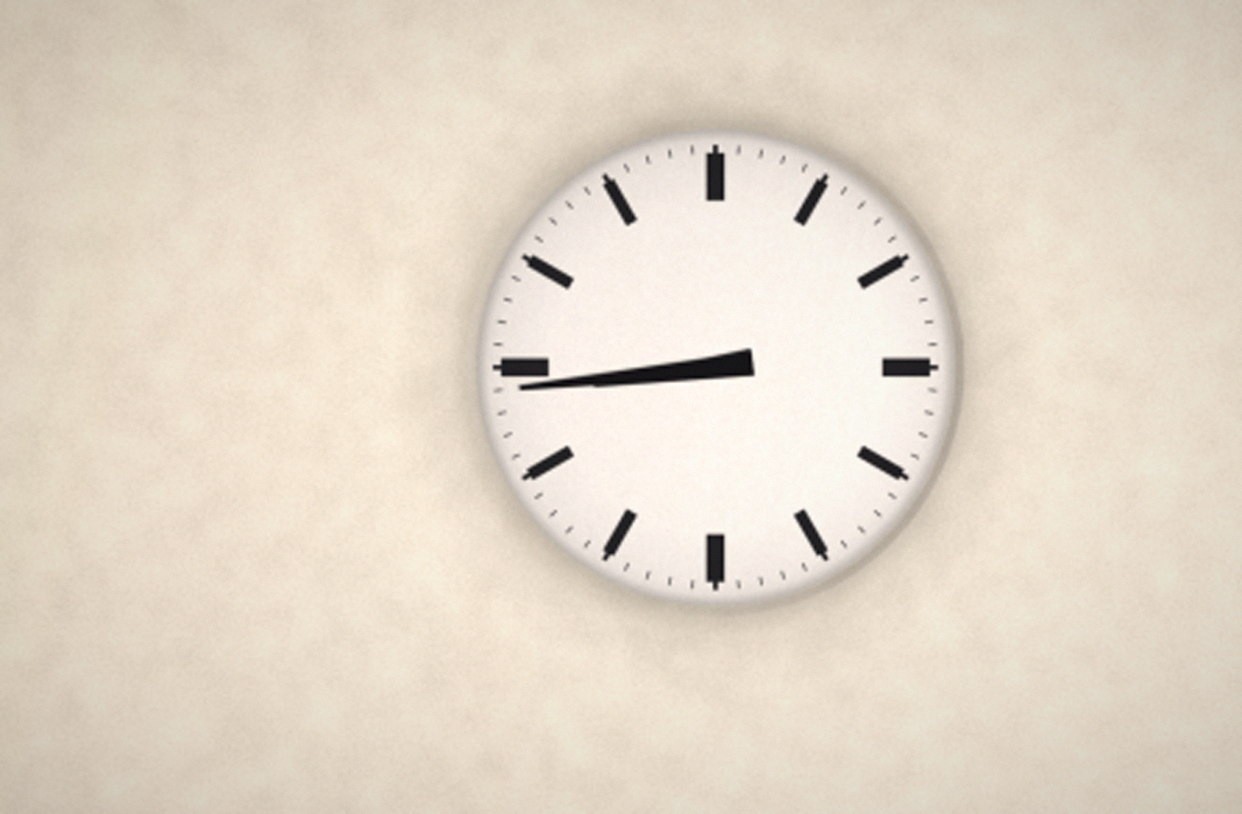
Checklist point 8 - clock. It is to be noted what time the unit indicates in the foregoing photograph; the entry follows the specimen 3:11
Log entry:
8:44
